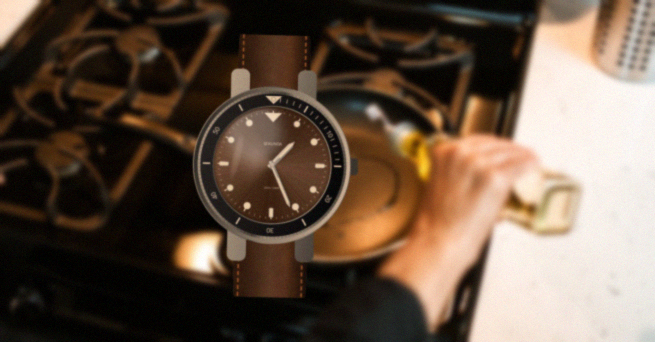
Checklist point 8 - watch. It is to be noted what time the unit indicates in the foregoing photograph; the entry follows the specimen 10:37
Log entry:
1:26
